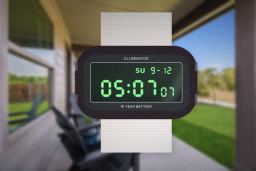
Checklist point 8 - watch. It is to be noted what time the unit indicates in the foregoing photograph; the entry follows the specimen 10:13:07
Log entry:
5:07:07
